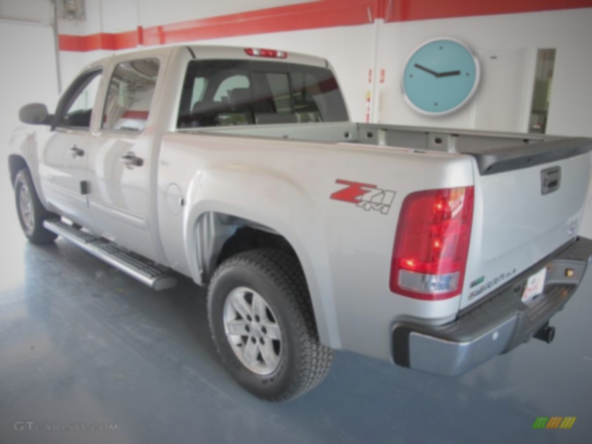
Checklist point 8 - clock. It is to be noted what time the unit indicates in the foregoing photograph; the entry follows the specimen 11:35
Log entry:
2:49
